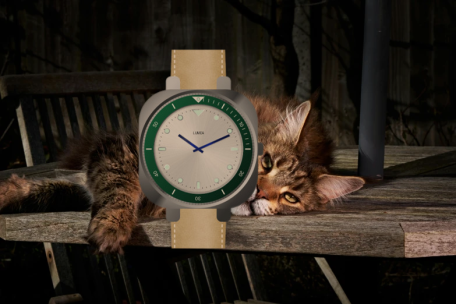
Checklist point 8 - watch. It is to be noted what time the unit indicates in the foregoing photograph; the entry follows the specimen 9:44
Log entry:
10:11
